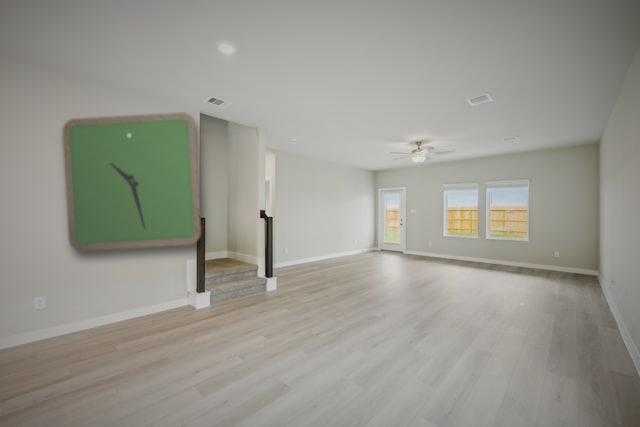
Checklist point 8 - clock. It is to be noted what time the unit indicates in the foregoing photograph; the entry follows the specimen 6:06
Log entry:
10:28
